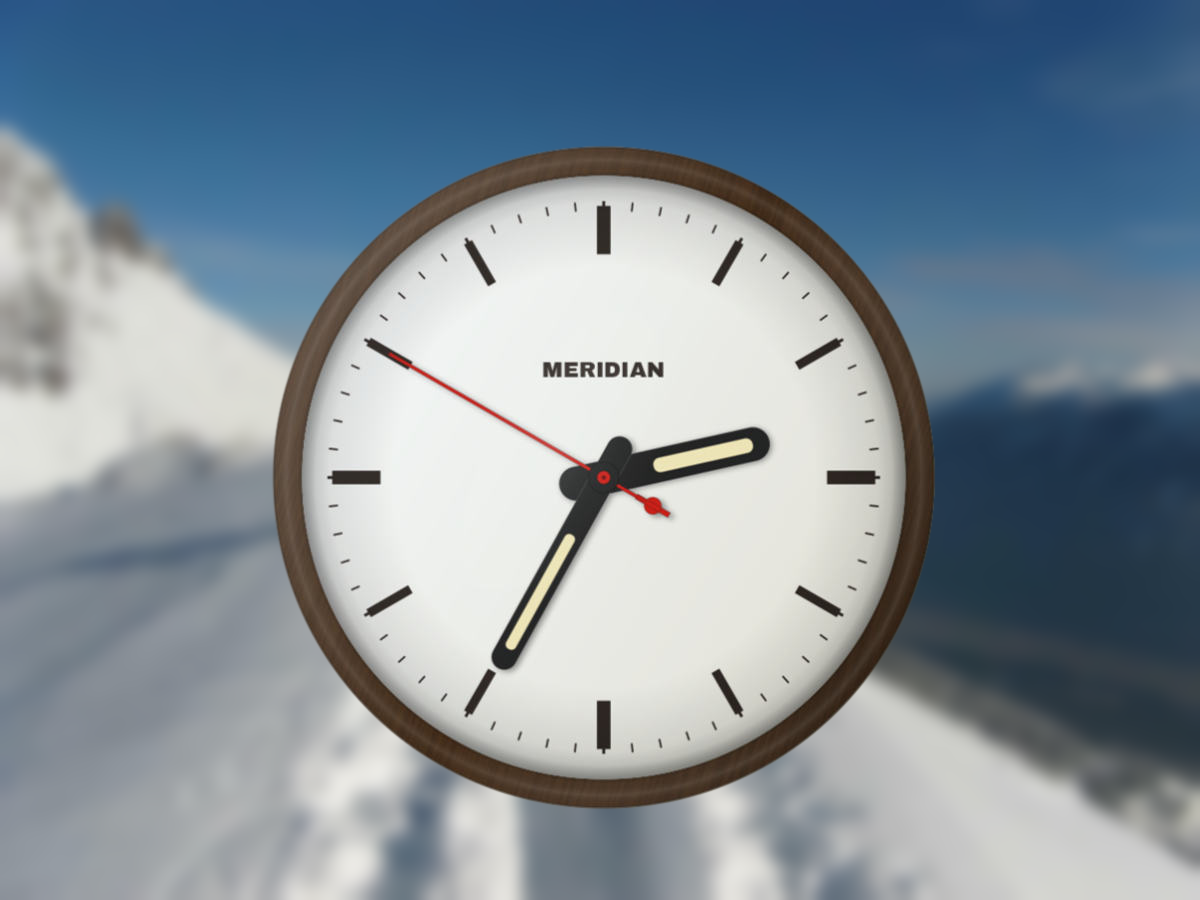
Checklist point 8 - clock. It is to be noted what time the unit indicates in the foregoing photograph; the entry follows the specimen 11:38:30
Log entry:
2:34:50
